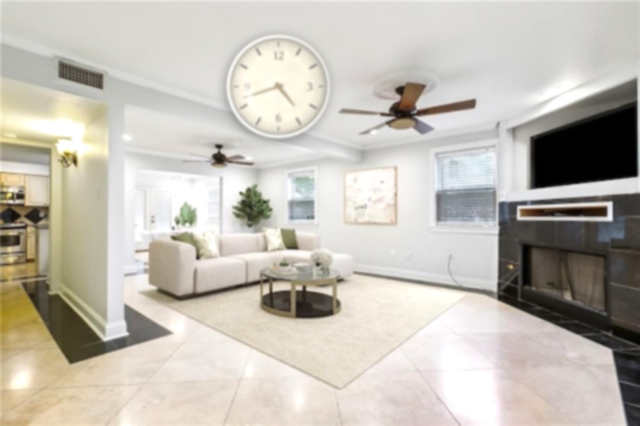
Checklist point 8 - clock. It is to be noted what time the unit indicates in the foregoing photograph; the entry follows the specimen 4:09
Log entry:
4:42
